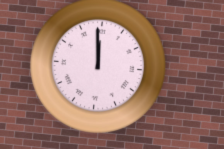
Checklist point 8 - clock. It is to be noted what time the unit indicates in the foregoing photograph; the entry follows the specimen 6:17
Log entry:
11:59
